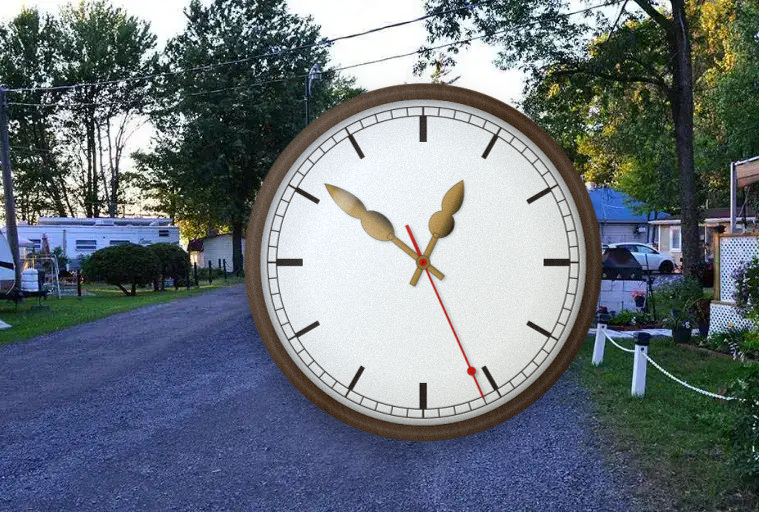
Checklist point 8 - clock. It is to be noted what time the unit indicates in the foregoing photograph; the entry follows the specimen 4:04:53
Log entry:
12:51:26
